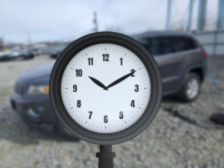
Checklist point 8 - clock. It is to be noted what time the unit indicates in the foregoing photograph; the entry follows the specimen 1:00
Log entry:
10:10
